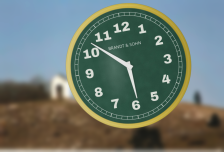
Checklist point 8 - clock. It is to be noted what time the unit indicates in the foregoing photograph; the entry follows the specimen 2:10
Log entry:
5:52
